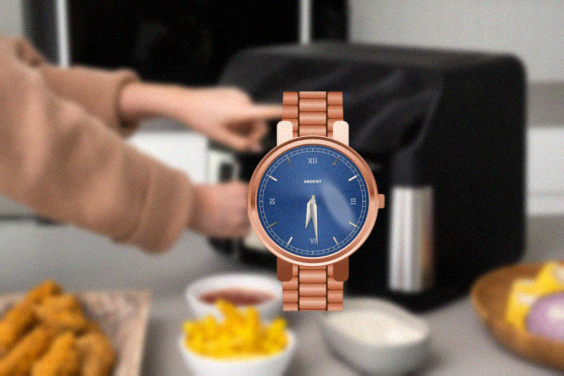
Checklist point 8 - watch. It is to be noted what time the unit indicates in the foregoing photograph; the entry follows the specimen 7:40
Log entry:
6:29
